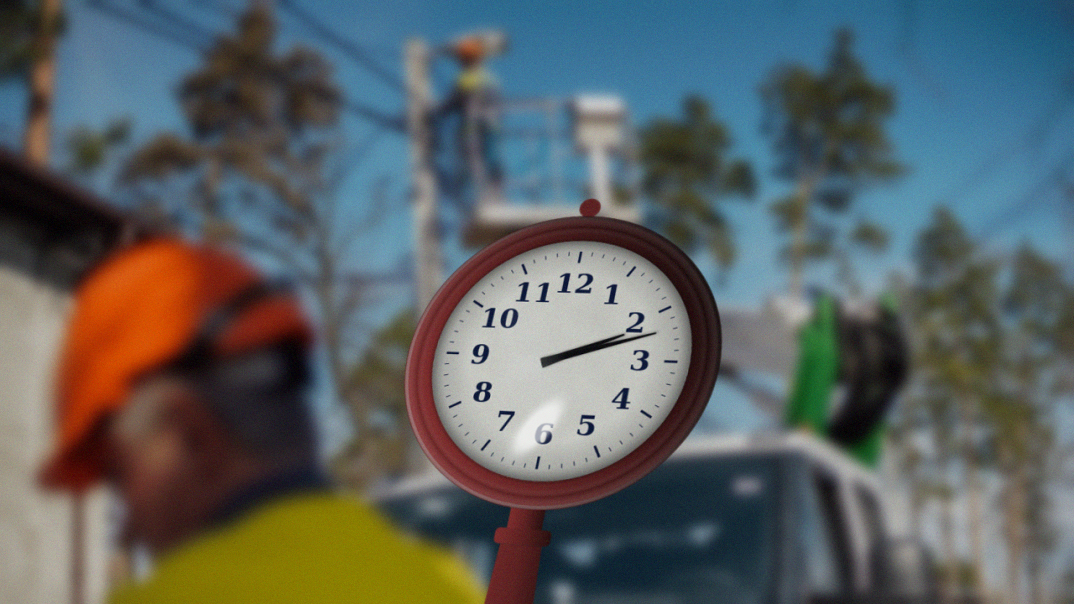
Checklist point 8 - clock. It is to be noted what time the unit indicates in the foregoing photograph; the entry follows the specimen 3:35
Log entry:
2:12
